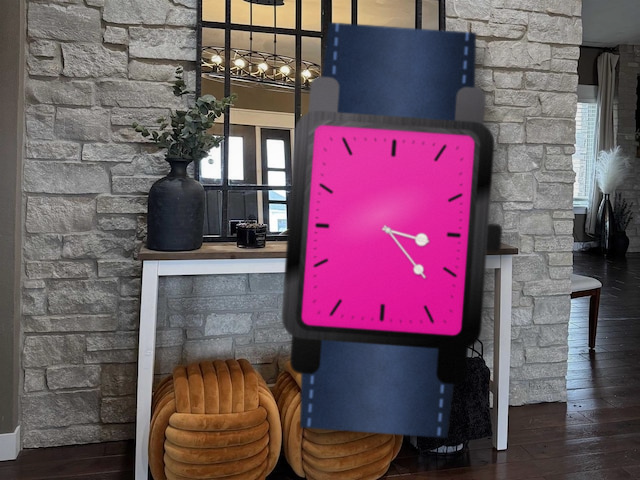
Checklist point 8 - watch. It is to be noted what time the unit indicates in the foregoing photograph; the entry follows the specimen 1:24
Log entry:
3:23
